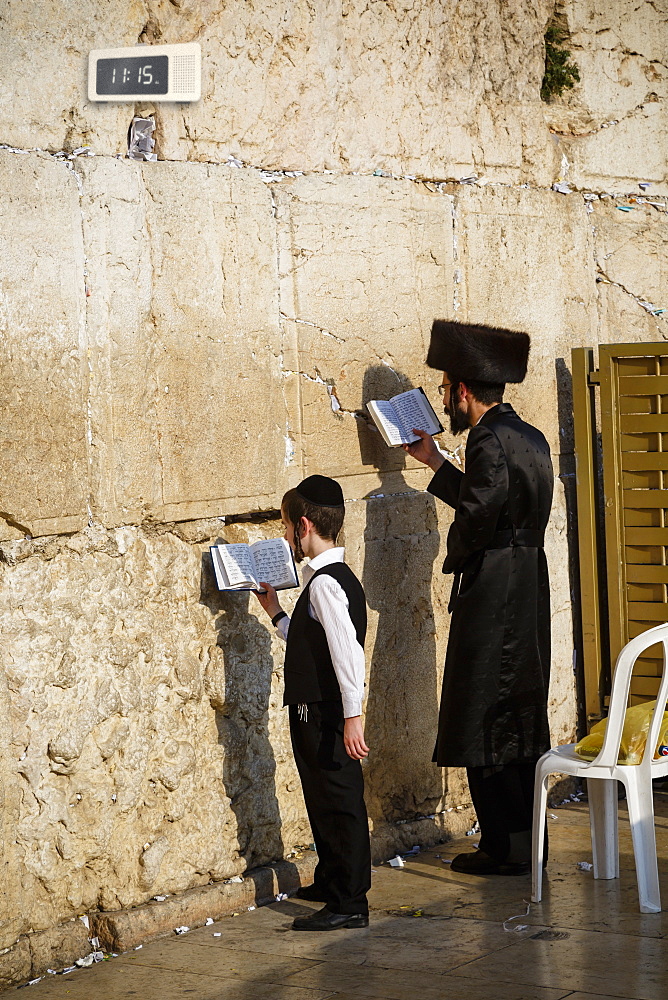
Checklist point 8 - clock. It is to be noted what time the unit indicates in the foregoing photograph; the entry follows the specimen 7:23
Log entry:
11:15
